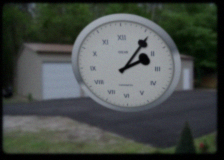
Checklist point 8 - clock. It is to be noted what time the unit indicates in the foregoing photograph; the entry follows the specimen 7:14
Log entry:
2:06
